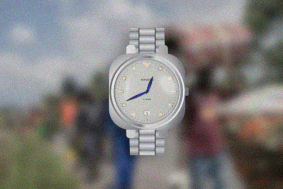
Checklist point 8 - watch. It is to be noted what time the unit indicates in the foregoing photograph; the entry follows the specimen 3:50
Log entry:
12:41
